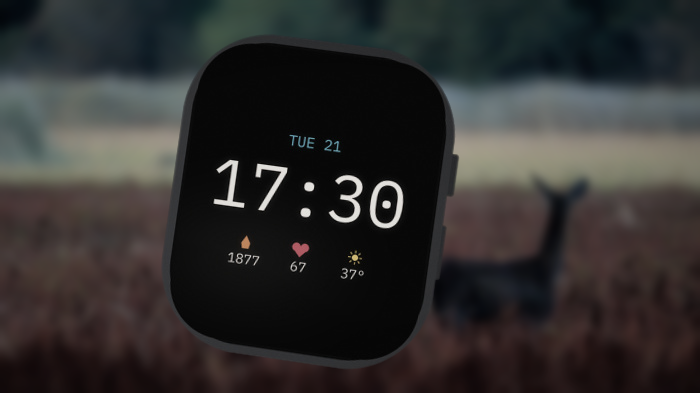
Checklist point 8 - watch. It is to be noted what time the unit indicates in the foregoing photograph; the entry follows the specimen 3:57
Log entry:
17:30
